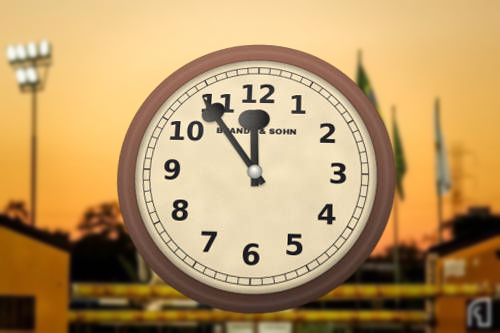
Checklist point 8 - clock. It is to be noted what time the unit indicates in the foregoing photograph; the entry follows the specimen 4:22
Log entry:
11:54
